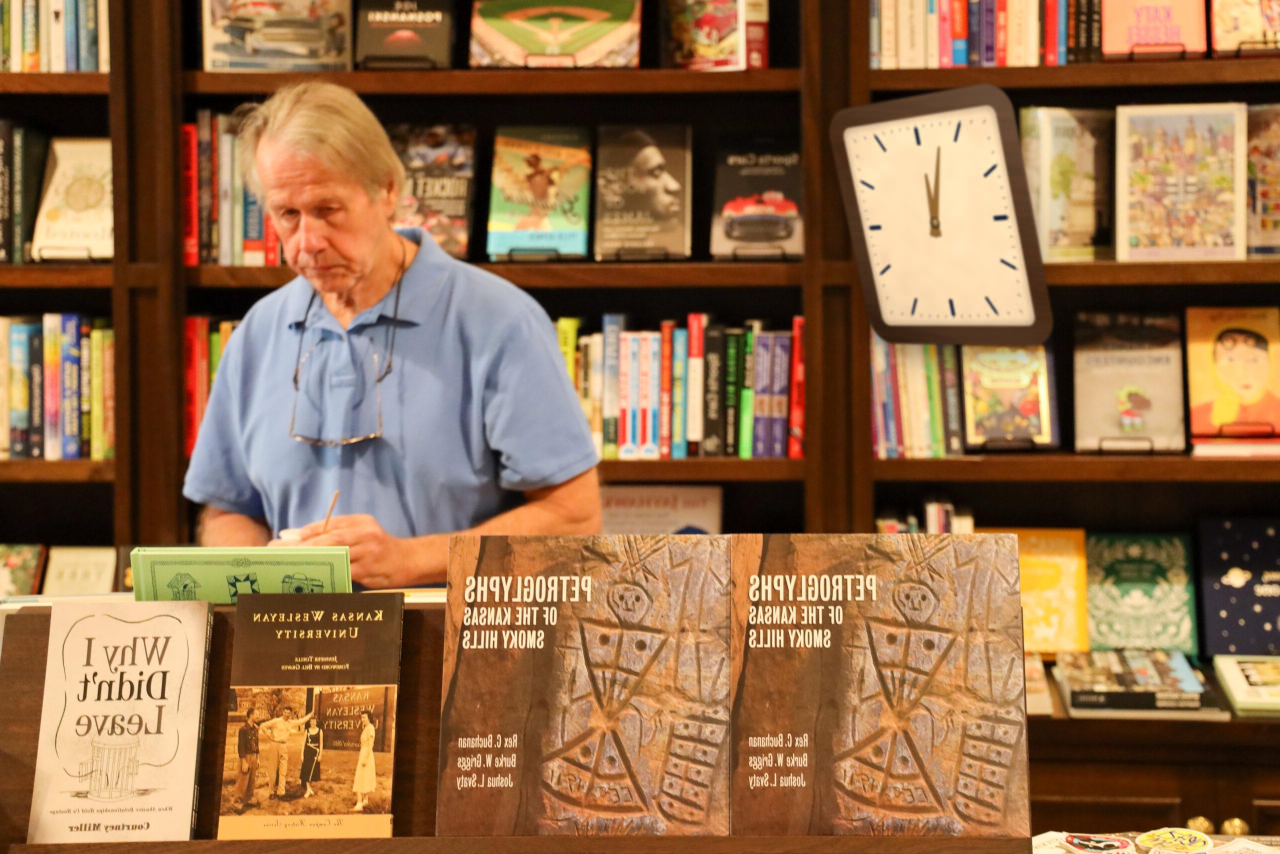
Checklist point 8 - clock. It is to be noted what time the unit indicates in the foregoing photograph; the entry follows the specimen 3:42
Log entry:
12:03
